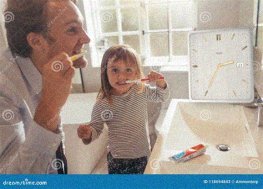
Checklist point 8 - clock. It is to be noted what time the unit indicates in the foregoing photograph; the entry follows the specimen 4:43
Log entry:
2:35
